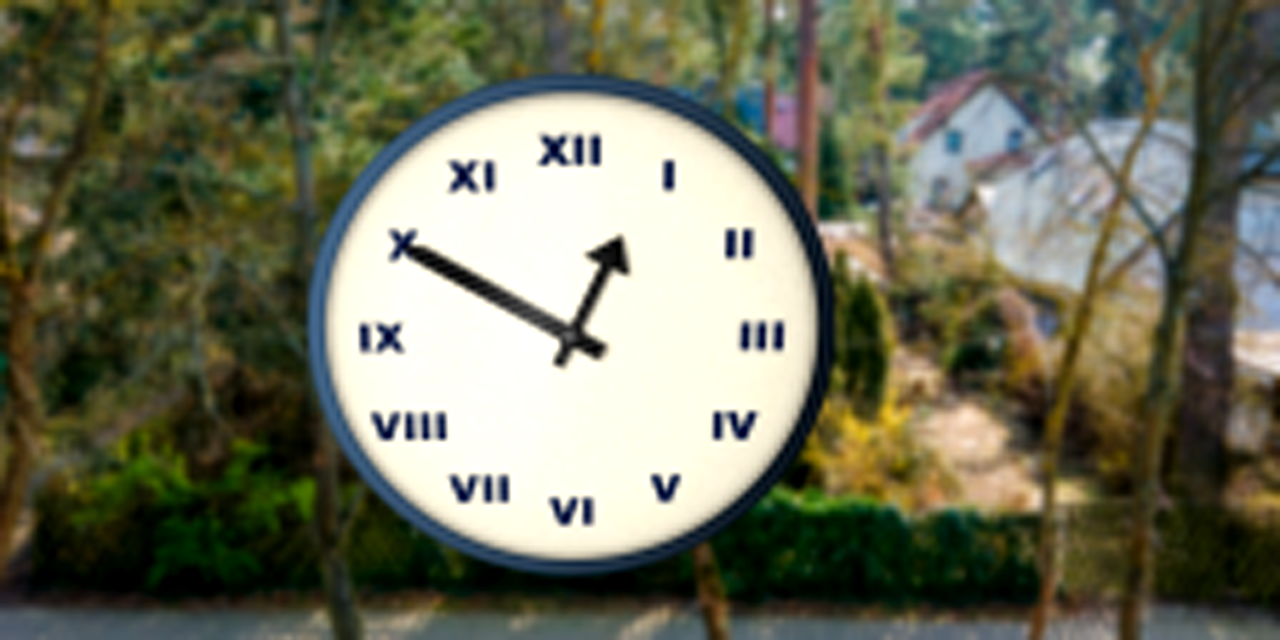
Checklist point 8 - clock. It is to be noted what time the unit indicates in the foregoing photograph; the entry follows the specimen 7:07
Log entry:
12:50
